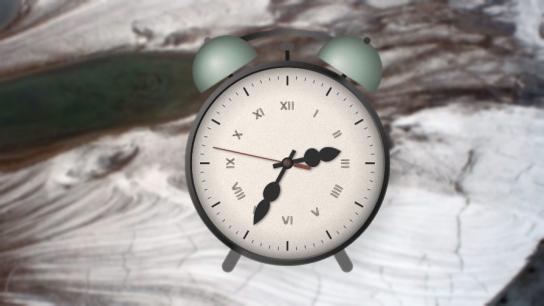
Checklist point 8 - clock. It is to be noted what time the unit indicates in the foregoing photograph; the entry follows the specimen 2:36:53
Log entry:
2:34:47
